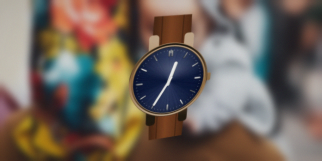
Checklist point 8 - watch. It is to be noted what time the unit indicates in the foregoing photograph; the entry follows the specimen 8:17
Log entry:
12:35
